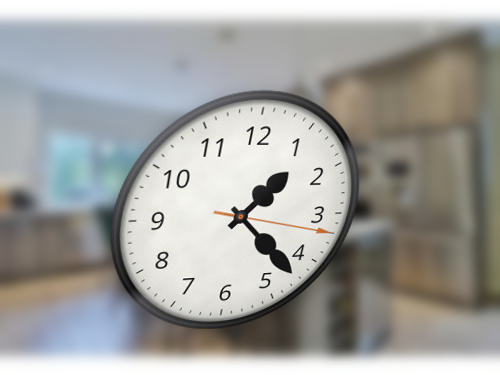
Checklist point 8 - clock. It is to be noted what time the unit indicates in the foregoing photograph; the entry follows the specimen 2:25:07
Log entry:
1:22:17
